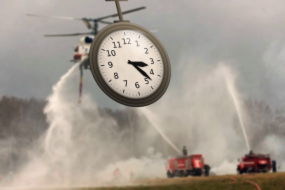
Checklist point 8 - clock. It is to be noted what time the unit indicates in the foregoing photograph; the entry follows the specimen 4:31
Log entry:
3:23
